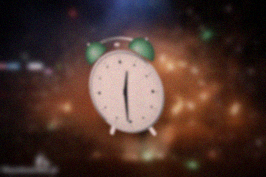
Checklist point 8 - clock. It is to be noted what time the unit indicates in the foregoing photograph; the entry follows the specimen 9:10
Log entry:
12:31
